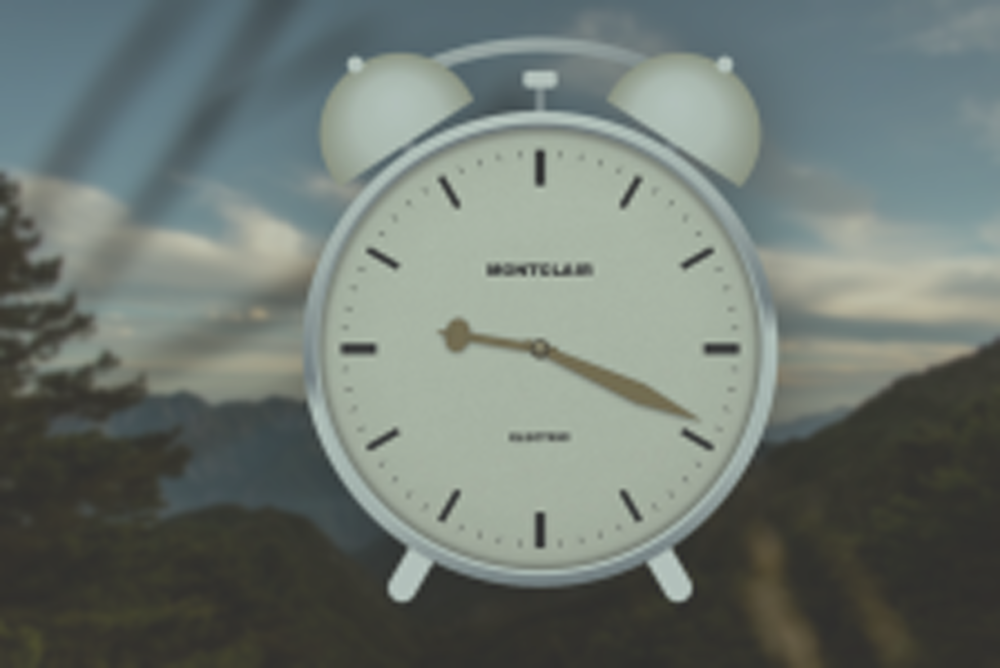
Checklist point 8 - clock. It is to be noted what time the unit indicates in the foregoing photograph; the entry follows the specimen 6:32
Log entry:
9:19
